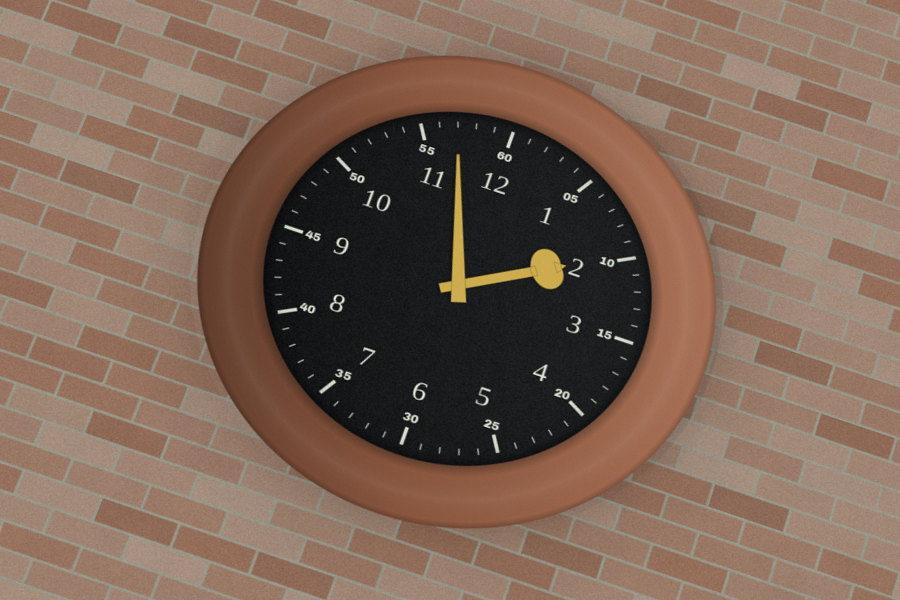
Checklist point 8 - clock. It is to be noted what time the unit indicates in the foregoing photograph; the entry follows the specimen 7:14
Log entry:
1:57
